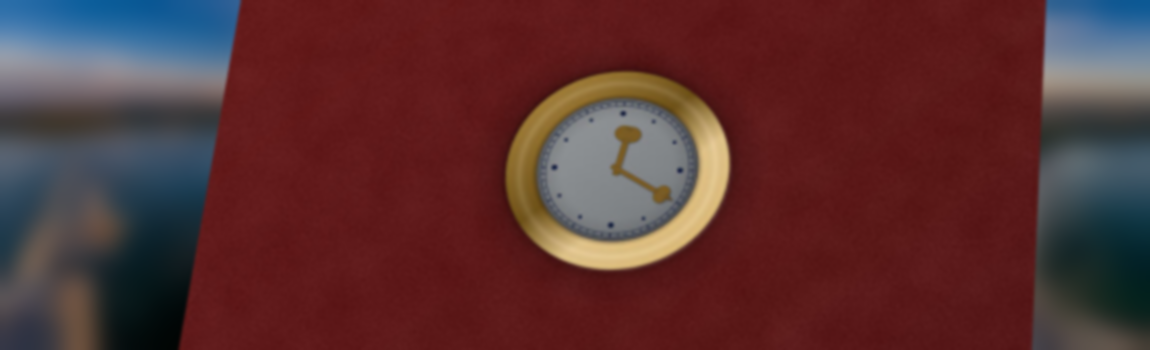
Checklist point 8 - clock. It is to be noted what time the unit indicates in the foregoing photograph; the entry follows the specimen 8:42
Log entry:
12:20
